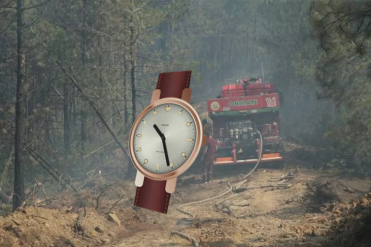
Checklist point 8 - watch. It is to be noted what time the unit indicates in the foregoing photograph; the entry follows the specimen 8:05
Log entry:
10:26
